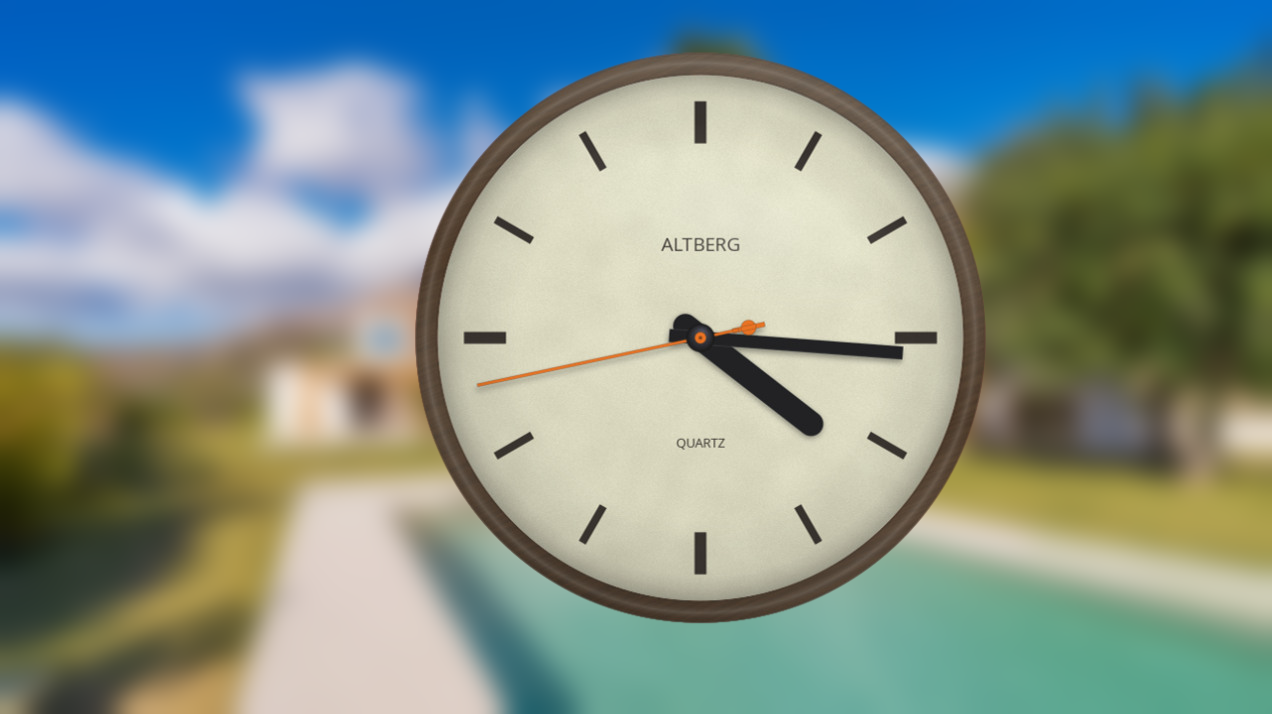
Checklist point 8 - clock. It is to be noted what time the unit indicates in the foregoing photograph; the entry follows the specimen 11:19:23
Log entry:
4:15:43
